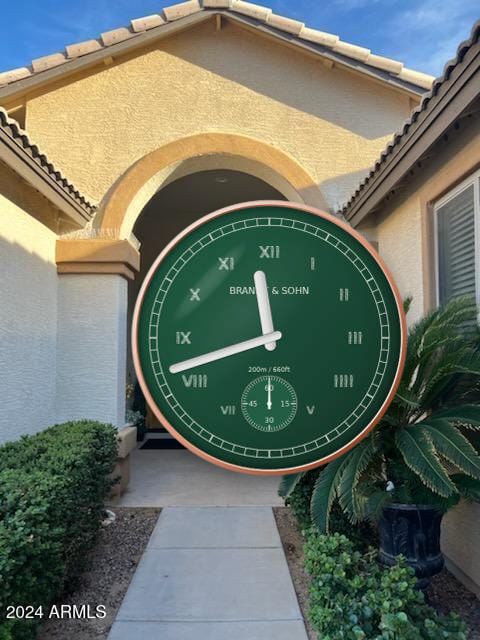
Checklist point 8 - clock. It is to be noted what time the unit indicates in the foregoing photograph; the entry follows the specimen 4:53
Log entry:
11:42
